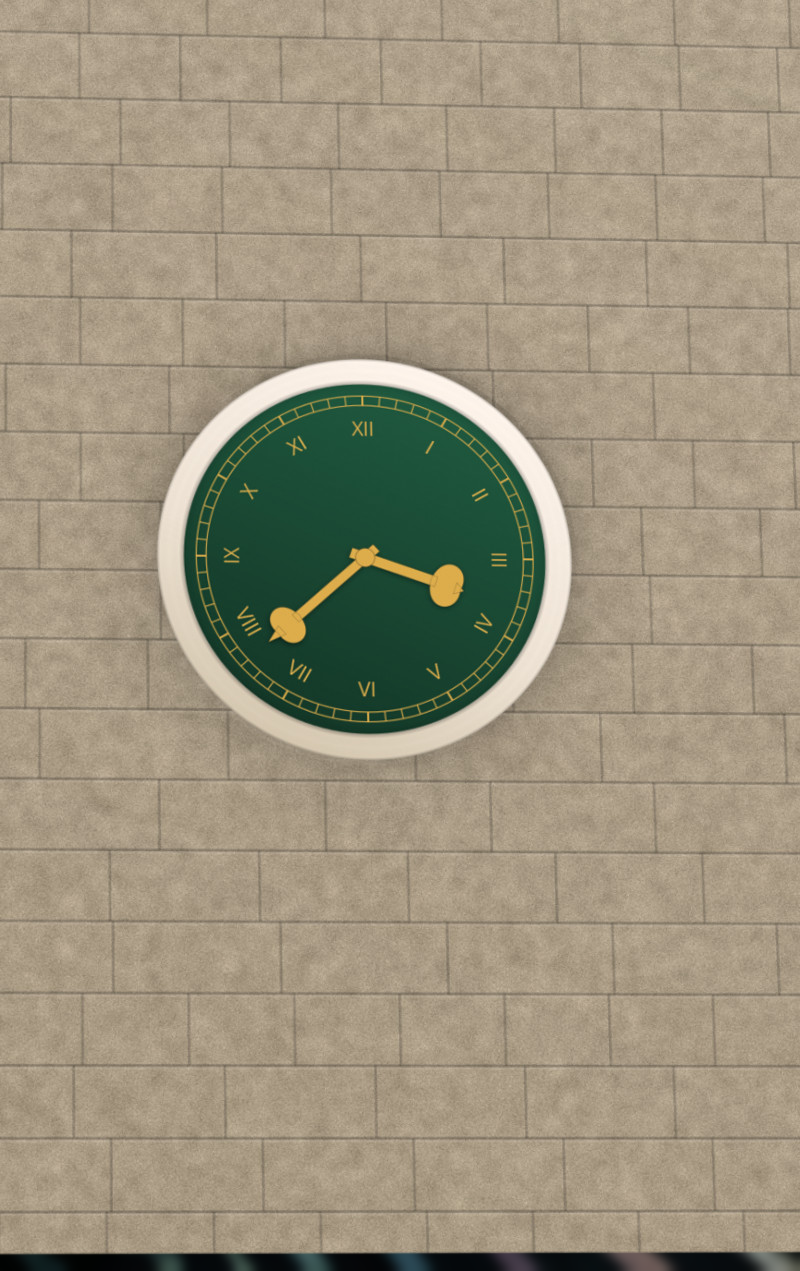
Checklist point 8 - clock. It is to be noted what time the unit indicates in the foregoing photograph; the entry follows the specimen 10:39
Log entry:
3:38
